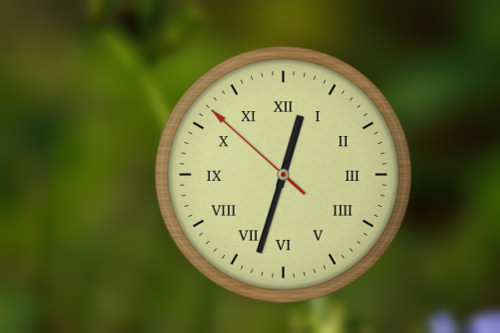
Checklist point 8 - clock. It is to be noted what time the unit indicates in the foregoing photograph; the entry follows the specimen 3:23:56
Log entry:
12:32:52
